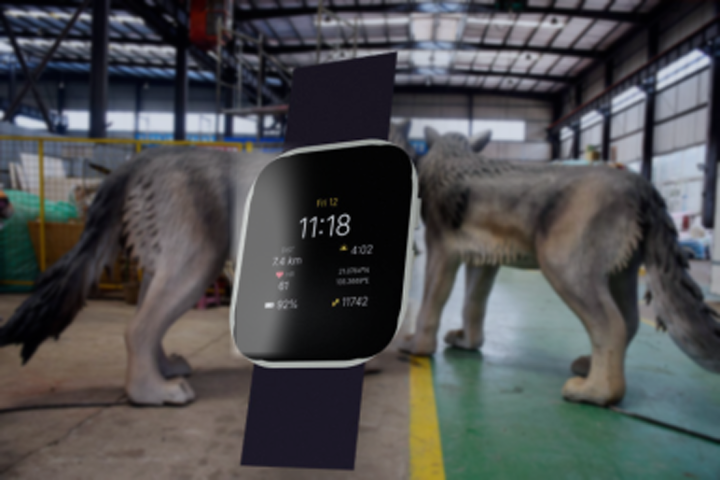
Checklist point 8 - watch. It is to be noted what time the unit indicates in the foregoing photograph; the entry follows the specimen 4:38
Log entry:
11:18
